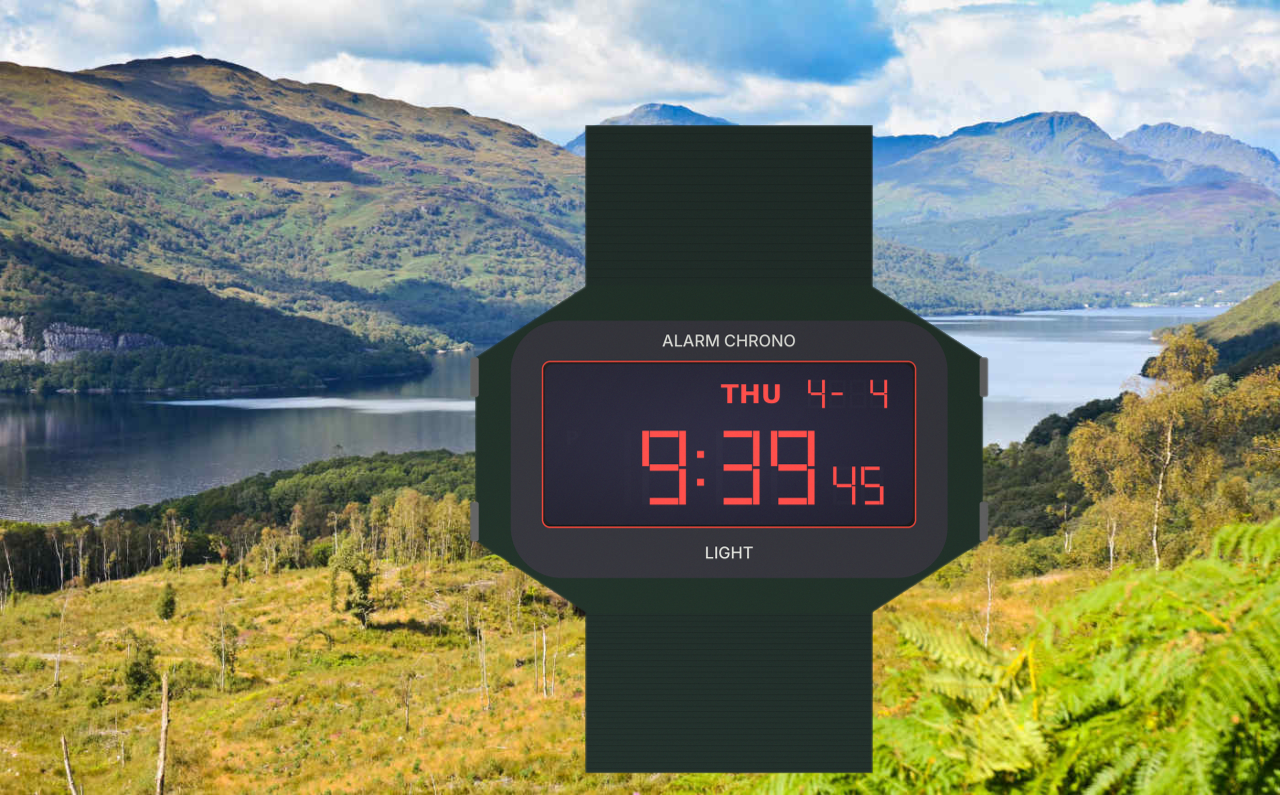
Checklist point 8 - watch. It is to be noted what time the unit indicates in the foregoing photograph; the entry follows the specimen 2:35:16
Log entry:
9:39:45
